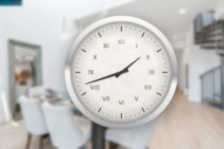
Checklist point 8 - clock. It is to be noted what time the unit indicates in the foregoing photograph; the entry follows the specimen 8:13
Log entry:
1:42
